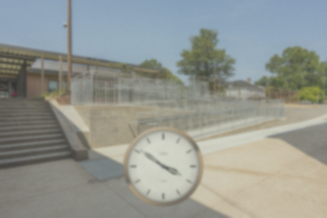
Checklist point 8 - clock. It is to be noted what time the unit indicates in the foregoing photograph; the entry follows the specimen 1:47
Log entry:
3:51
